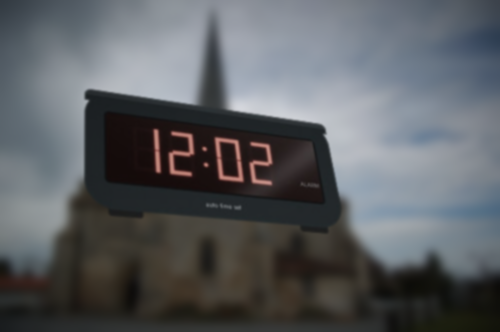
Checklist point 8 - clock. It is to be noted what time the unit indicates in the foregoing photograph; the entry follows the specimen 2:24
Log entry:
12:02
